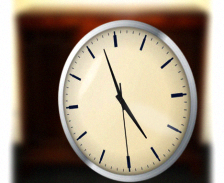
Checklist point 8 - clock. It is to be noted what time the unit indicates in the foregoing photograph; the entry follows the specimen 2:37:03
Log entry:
4:57:30
